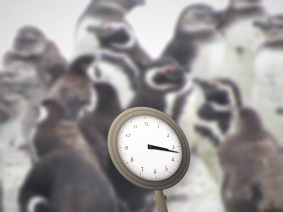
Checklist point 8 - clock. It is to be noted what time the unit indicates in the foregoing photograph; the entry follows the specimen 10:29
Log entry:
3:17
